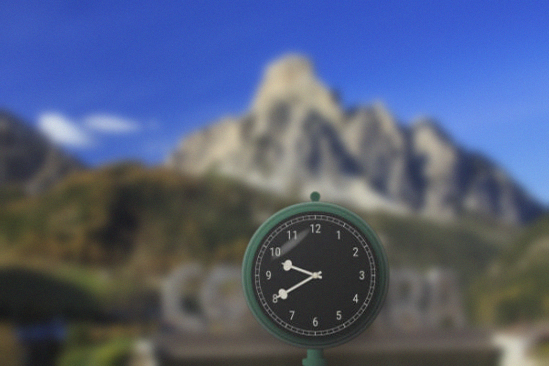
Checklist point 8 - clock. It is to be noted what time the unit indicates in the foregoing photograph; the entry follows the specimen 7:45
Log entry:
9:40
